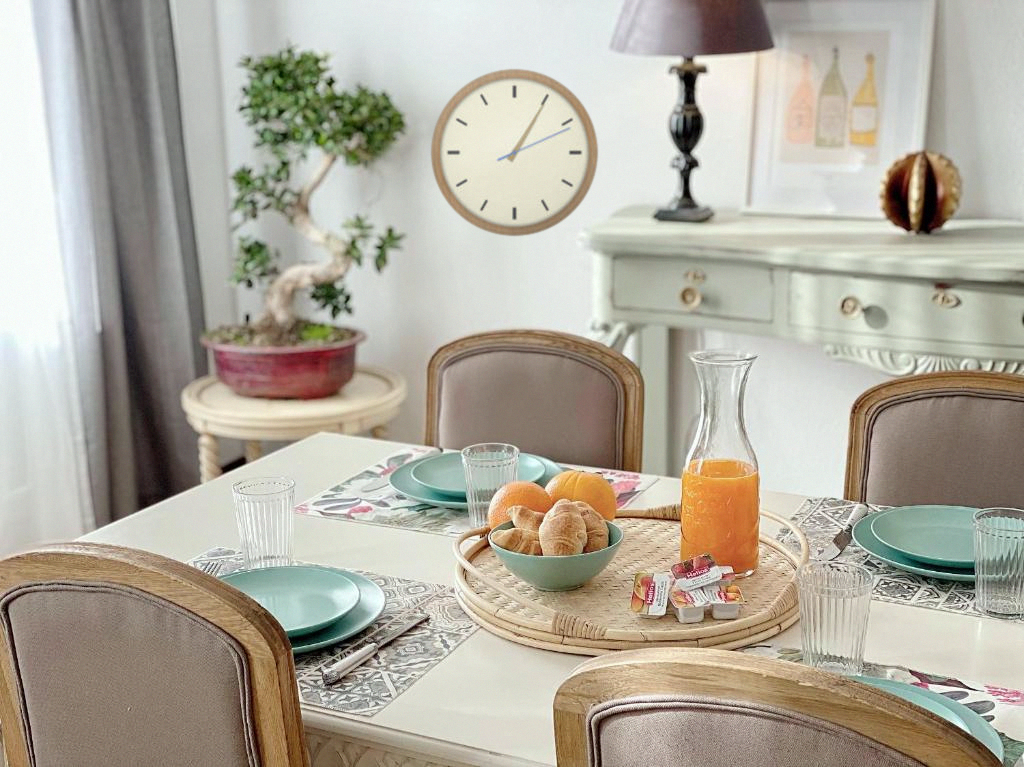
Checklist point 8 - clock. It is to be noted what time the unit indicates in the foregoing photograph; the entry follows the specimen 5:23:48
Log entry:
1:05:11
